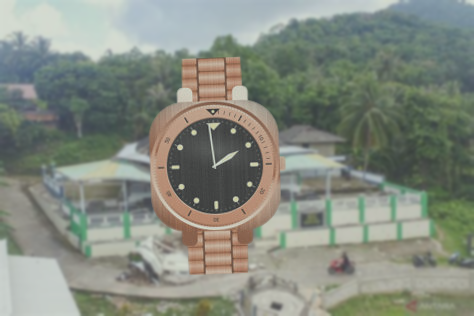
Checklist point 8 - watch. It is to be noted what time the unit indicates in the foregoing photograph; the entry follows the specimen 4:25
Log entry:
1:59
